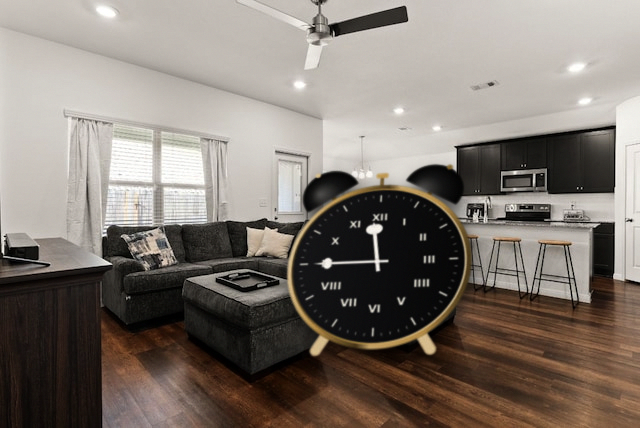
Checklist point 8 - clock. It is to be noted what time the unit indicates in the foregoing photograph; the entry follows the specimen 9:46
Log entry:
11:45
